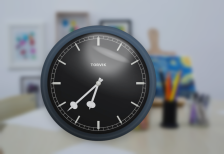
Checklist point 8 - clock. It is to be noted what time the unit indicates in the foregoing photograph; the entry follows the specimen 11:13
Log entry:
6:38
